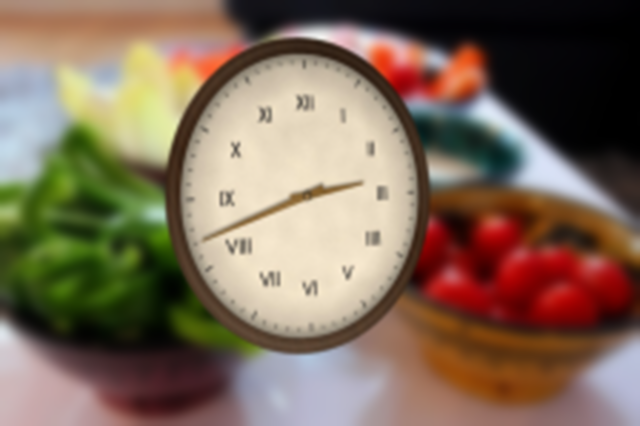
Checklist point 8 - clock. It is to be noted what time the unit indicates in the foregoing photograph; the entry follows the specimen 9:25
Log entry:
2:42
